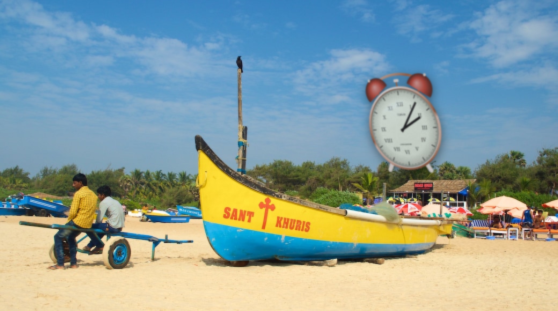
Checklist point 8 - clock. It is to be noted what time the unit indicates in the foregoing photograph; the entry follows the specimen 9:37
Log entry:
2:06
